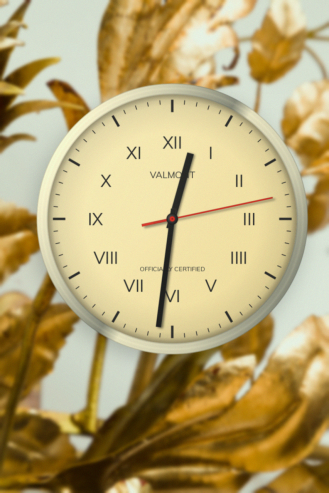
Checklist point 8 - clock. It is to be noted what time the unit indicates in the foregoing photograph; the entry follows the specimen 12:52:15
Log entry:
12:31:13
